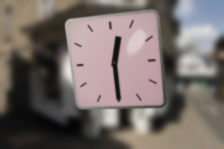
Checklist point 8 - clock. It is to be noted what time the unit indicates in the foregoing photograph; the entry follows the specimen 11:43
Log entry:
12:30
